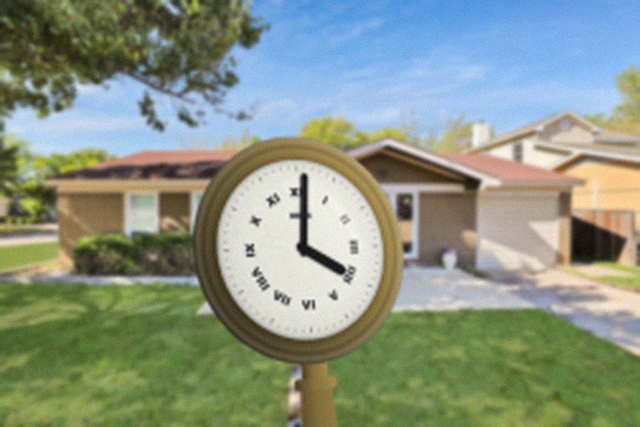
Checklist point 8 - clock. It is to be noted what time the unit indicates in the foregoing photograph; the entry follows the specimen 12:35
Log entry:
4:01
